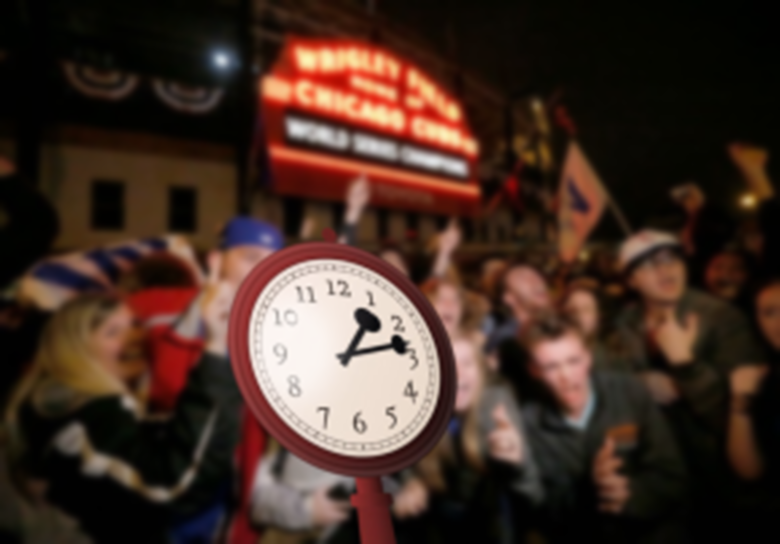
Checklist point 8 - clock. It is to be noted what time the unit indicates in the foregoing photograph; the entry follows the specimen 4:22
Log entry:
1:13
